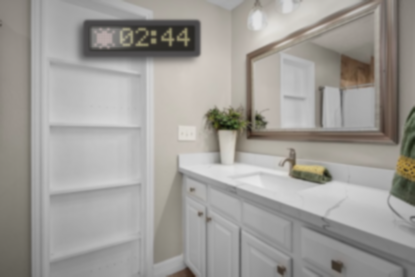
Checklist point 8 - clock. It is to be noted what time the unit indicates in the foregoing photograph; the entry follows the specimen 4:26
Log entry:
2:44
